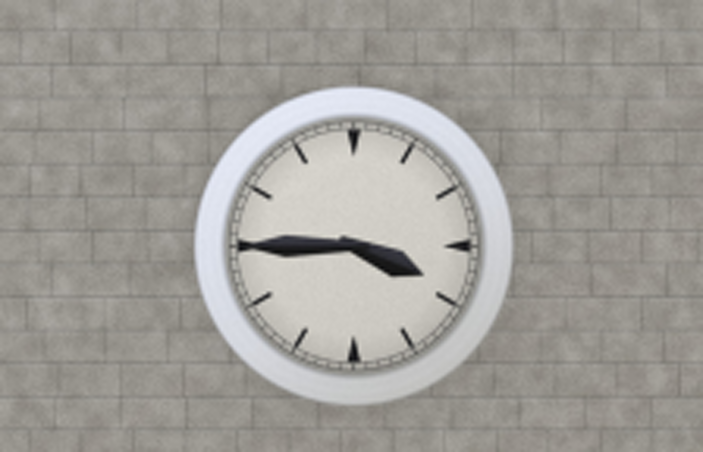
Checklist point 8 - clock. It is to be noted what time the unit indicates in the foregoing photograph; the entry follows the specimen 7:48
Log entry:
3:45
